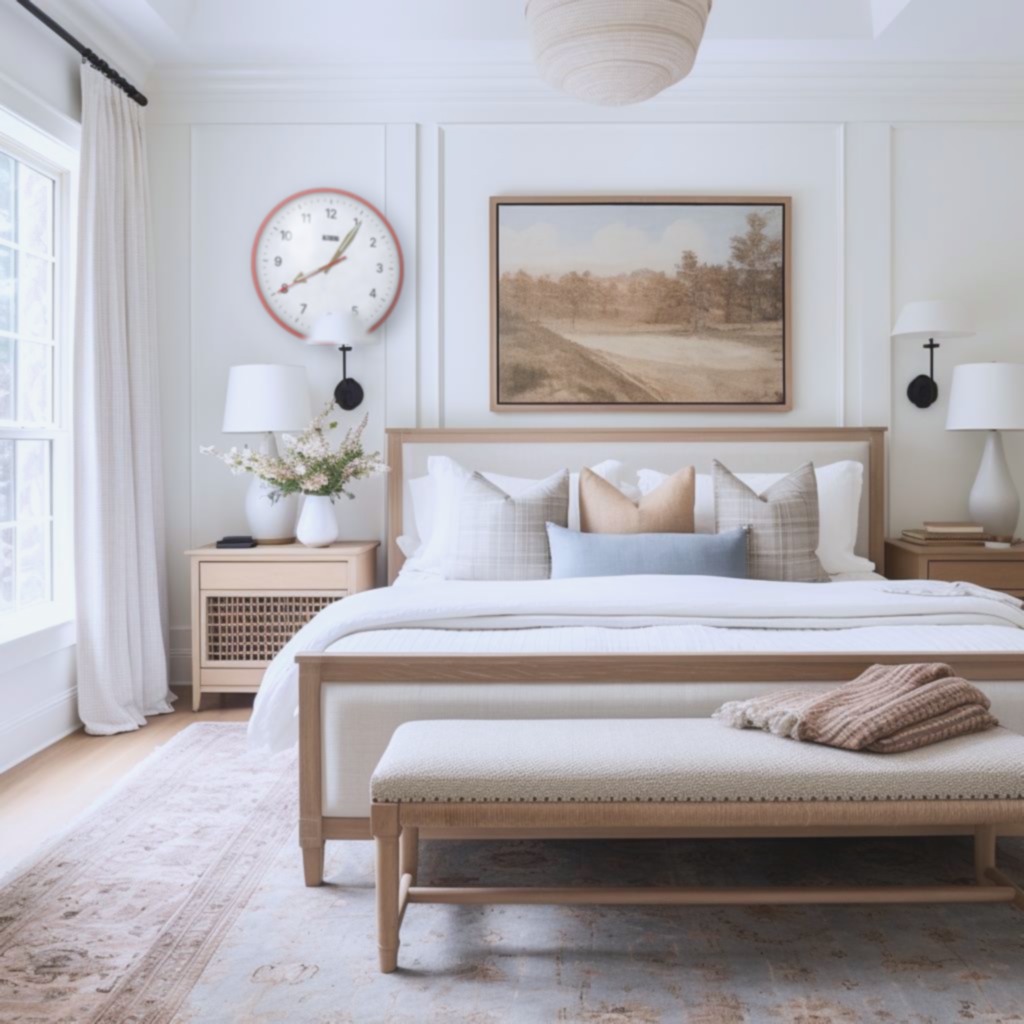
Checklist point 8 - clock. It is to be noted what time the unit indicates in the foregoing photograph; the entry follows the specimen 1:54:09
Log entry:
8:05:40
